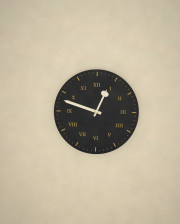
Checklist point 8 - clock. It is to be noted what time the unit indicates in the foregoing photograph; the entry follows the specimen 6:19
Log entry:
12:48
